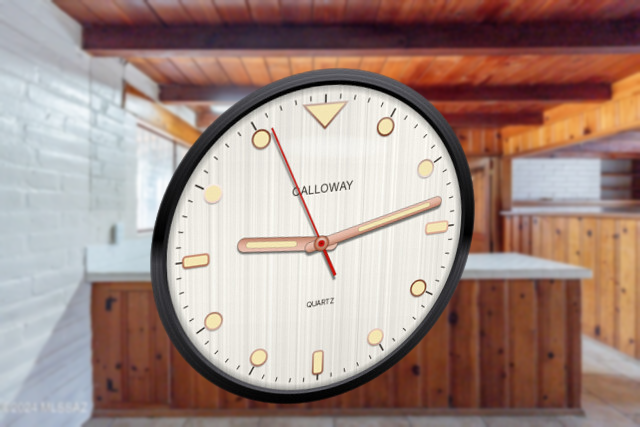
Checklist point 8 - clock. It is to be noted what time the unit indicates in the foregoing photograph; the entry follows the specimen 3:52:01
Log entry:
9:12:56
